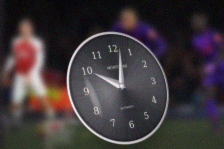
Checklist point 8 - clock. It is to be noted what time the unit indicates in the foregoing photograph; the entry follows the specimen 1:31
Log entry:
10:02
